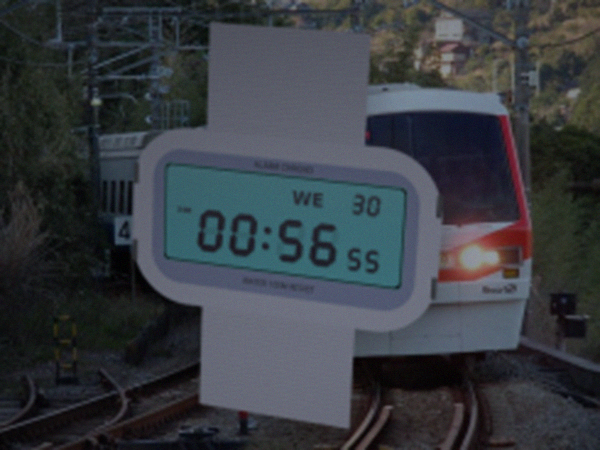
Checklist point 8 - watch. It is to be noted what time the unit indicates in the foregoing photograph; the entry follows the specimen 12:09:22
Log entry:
0:56:55
